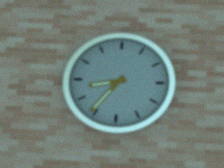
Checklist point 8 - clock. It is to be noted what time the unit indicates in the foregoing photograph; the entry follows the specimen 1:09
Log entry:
8:36
